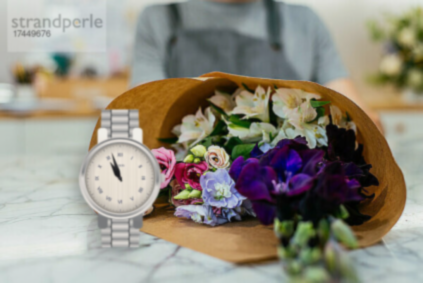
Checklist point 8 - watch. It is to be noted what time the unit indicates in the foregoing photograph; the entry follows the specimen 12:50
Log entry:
10:57
